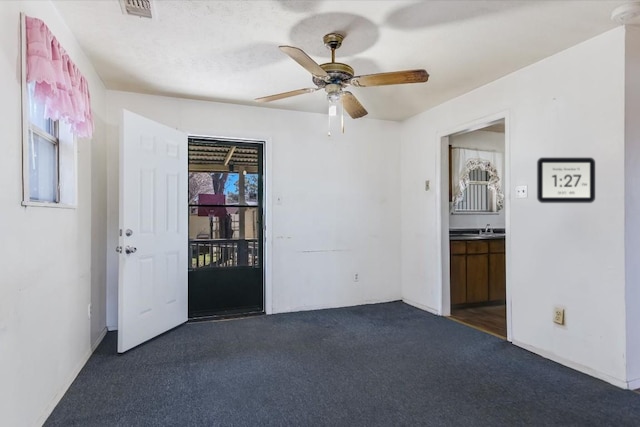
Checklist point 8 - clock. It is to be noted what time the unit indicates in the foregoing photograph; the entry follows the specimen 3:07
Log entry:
1:27
